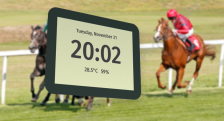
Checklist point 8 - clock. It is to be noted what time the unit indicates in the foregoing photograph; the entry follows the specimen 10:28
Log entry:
20:02
